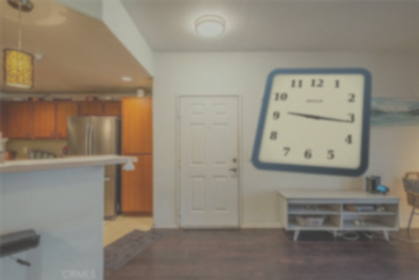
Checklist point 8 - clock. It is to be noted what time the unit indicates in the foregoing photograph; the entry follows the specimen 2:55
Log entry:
9:16
